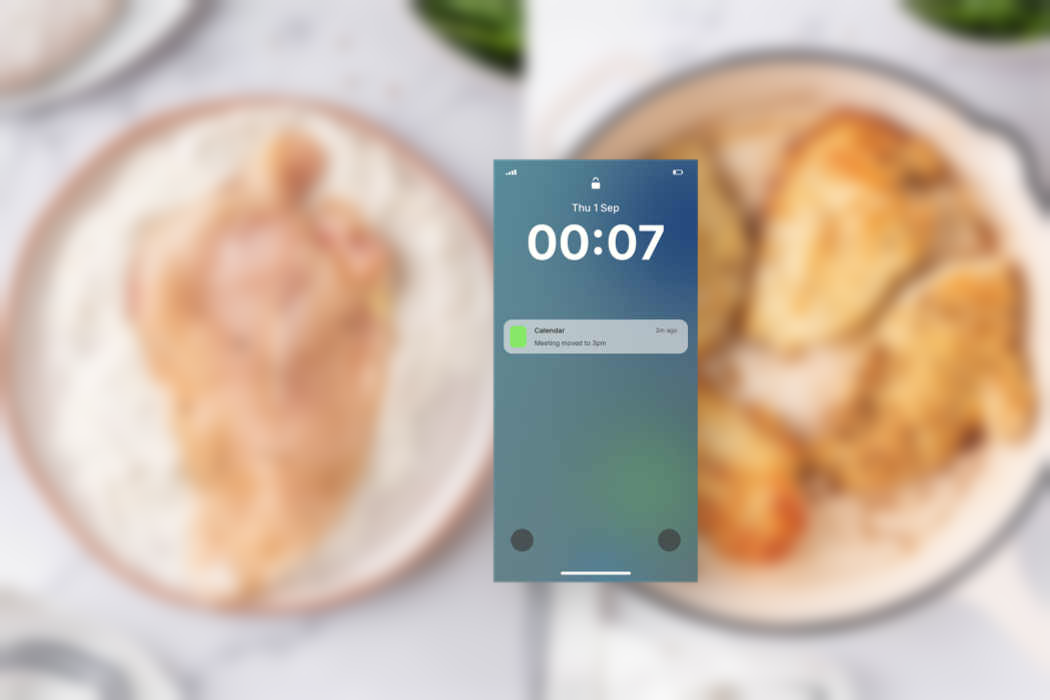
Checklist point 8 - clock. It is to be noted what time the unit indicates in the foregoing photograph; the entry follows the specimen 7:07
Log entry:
0:07
